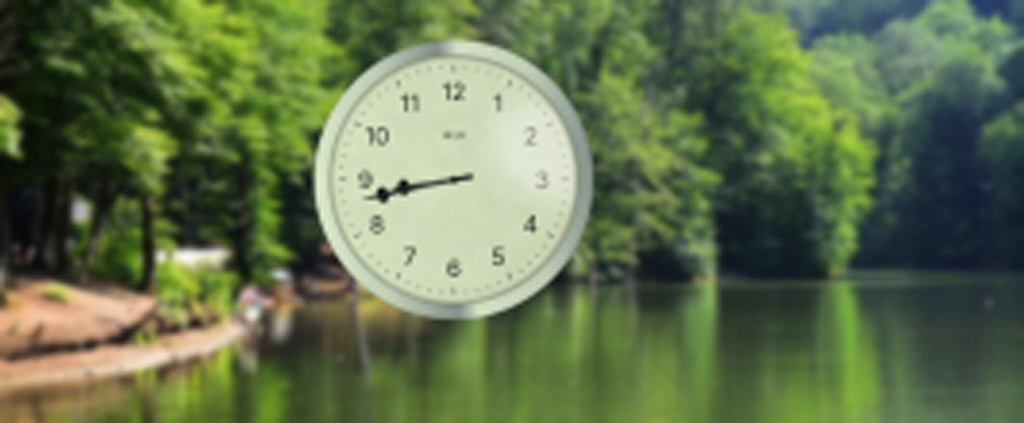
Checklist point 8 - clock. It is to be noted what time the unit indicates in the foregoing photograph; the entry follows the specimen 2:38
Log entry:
8:43
